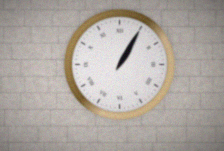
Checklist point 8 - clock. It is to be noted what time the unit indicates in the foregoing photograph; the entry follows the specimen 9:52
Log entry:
1:05
